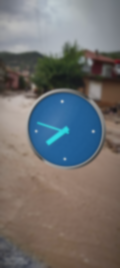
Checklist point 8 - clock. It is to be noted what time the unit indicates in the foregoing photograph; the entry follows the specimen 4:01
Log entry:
7:48
